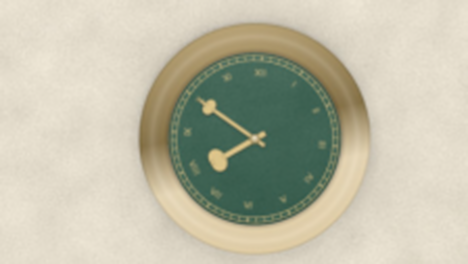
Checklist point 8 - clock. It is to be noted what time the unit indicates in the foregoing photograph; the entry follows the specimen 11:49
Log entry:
7:50
